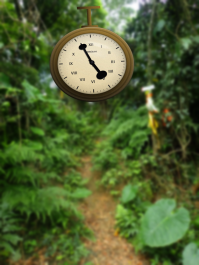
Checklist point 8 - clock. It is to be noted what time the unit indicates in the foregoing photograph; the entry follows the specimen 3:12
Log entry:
4:56
